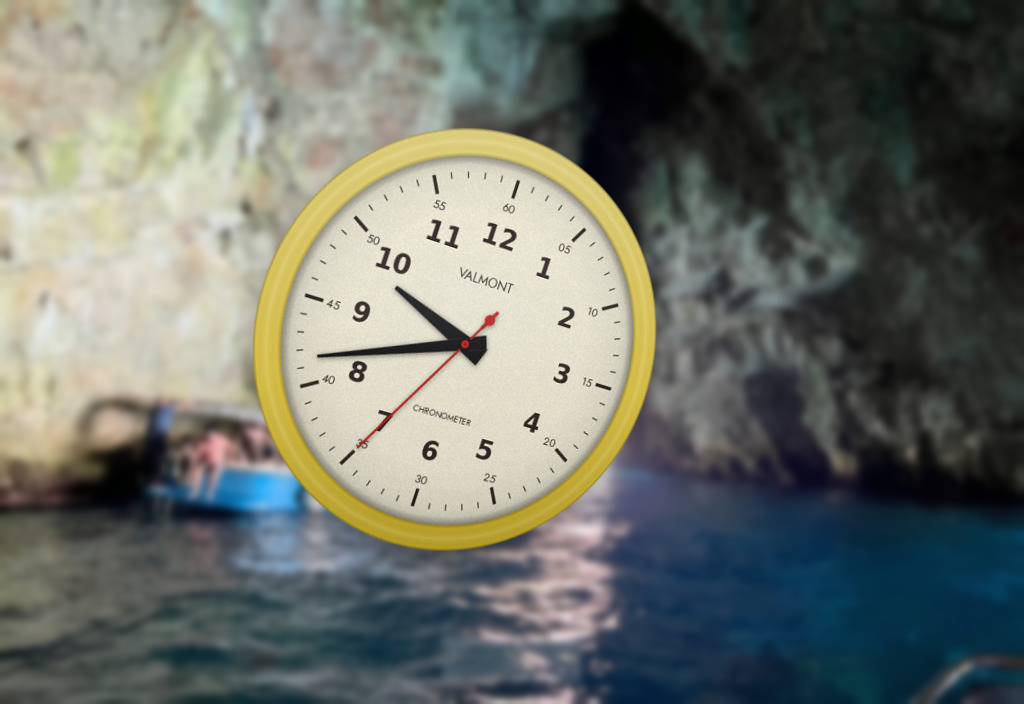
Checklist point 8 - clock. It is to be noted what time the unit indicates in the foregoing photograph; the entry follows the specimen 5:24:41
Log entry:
9:41:35
